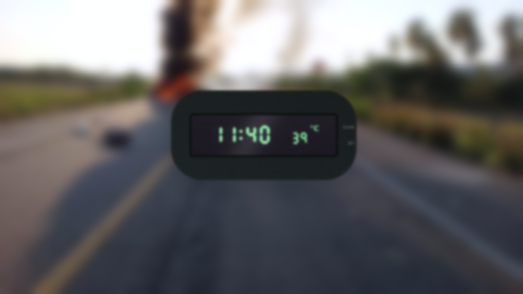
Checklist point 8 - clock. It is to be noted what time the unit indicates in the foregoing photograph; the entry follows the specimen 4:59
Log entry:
11:40
